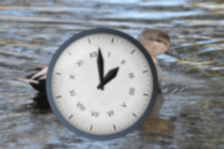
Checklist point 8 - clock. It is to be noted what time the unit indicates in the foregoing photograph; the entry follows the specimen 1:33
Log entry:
2:02
